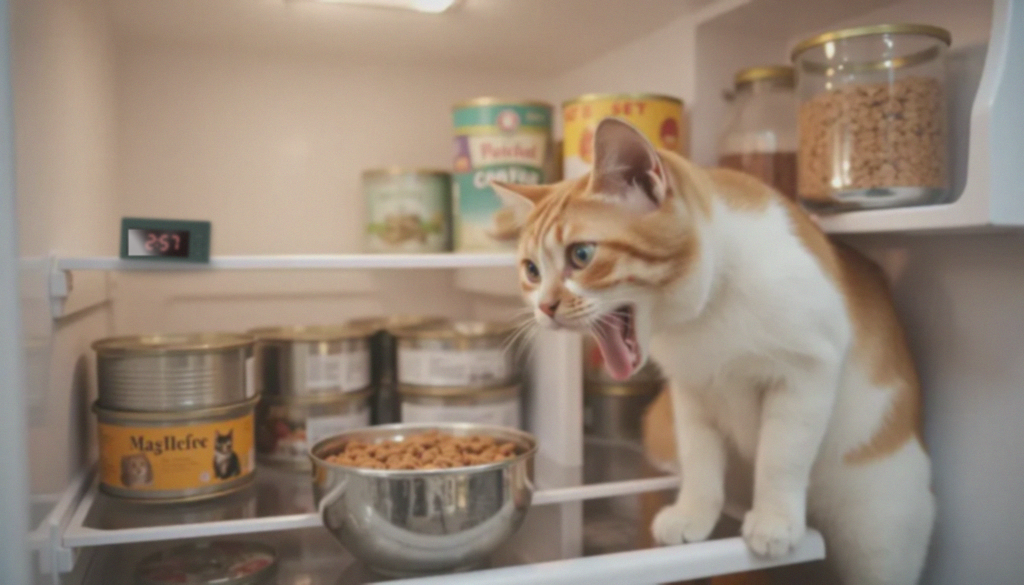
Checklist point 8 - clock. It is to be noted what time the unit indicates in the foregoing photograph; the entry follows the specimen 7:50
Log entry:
2:57
